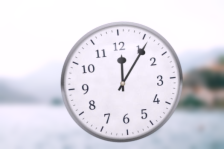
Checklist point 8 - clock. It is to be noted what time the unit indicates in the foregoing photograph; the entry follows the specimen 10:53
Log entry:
12:06
